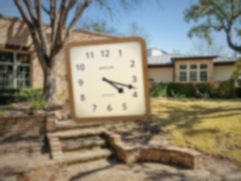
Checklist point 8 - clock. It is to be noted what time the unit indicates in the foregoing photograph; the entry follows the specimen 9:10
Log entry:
4:18
